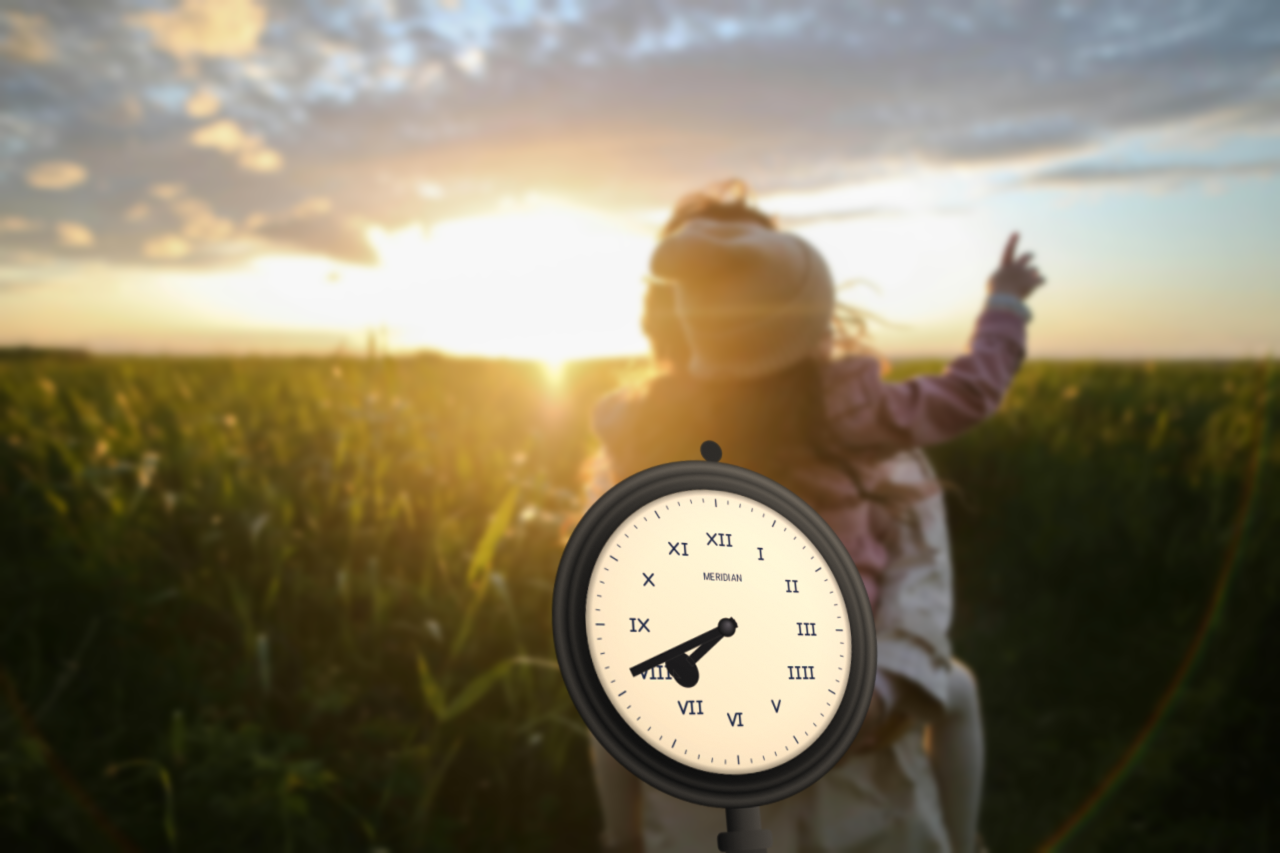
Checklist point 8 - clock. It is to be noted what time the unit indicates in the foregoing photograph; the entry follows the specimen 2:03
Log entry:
7:41
